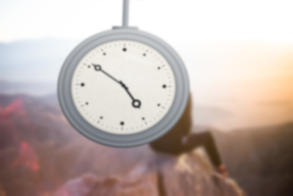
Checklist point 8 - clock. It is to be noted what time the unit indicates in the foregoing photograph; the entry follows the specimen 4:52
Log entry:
4:51
